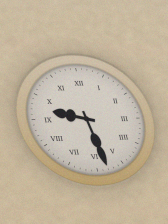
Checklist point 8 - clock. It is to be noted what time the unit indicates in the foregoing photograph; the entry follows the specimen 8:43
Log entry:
9:28
